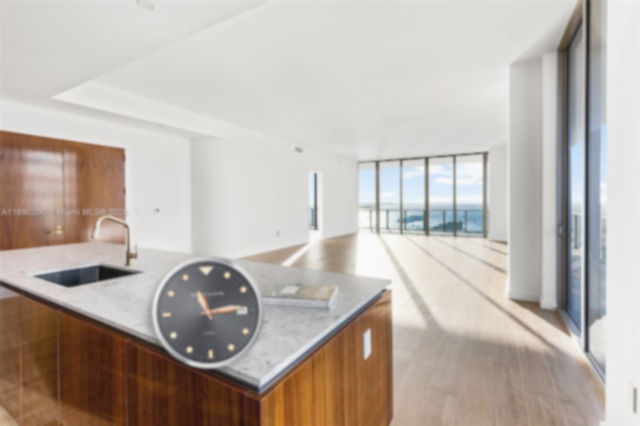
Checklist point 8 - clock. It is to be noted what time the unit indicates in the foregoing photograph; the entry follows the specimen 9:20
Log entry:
11:14
